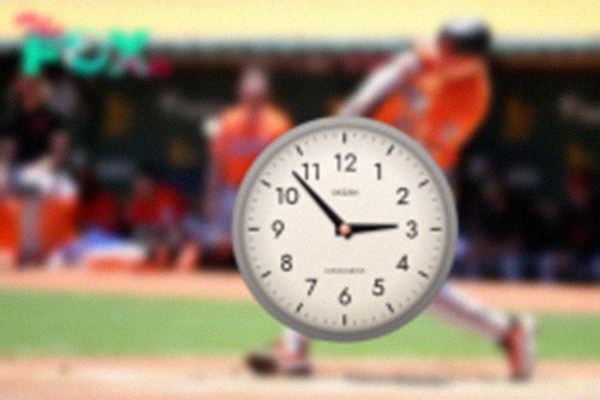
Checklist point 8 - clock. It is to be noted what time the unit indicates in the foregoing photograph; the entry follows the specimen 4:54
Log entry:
2:53
